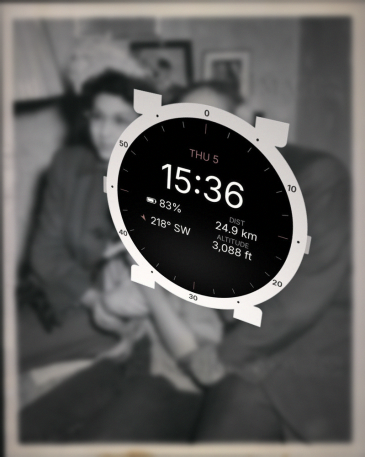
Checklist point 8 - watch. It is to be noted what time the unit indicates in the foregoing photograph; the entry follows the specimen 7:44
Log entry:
15:36
